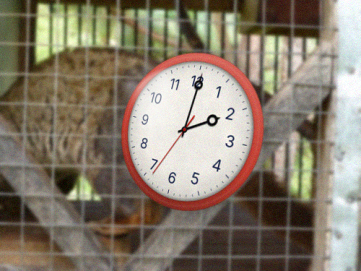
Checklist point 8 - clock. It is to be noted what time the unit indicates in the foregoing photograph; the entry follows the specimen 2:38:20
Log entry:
2:00:34
